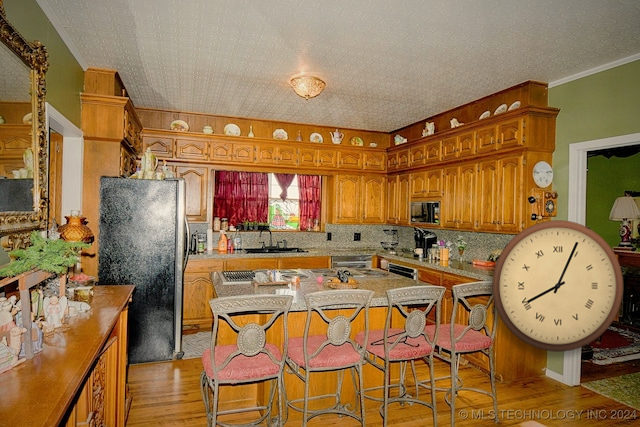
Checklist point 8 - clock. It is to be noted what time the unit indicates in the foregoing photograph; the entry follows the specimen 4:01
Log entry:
8:04
